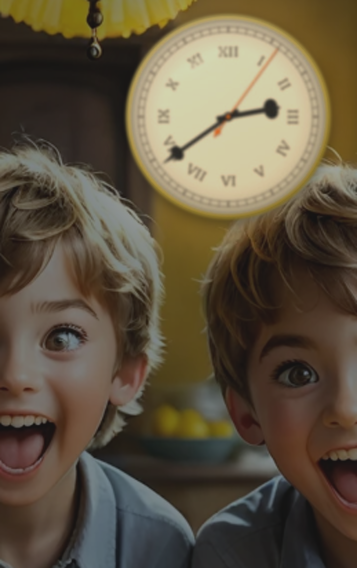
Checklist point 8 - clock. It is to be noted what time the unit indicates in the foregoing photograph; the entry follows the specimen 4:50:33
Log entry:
2:39:06
